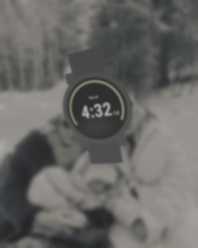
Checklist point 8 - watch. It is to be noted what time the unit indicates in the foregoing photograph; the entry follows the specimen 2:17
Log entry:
4:32
